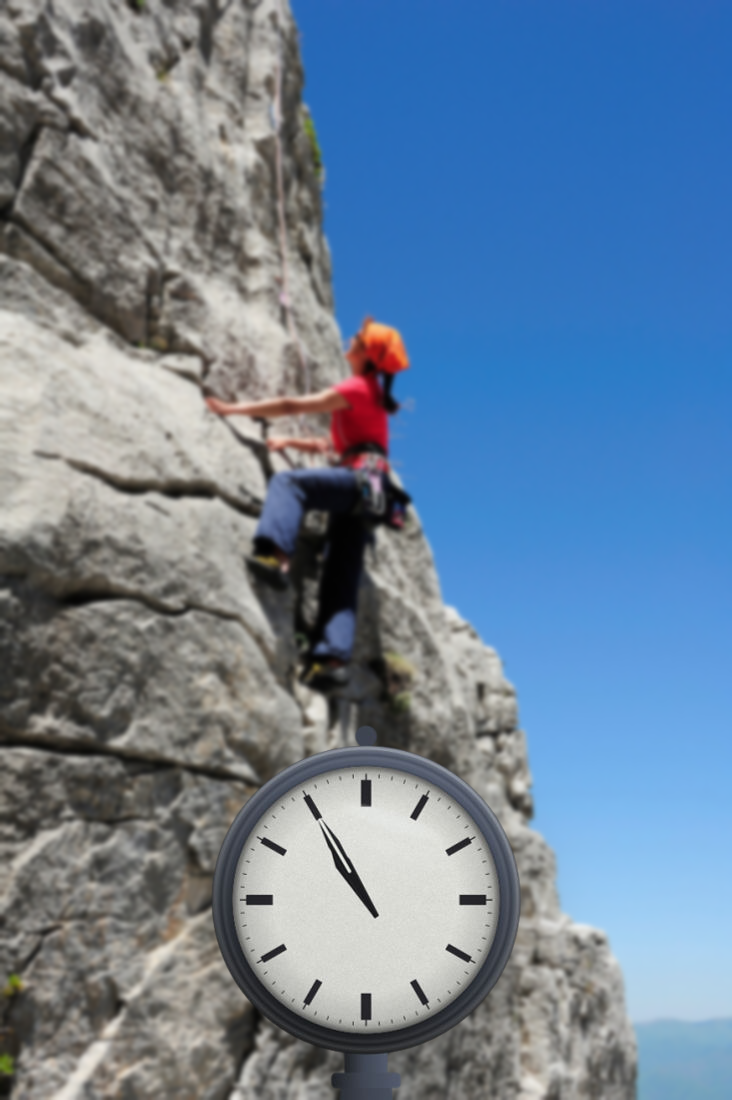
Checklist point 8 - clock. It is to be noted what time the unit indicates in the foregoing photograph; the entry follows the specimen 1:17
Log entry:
10:55
